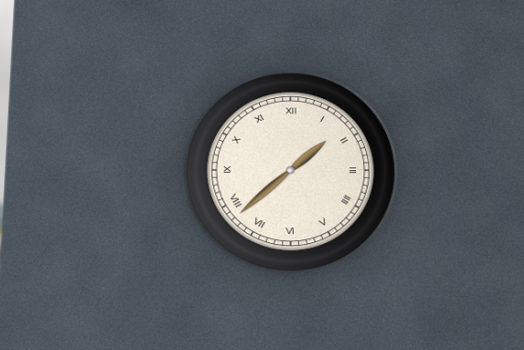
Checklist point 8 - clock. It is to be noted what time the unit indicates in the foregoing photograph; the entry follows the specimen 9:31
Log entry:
1:38
